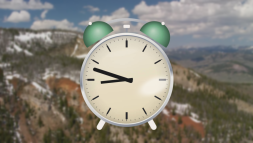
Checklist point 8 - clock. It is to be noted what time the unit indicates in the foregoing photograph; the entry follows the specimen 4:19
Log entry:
8:48
